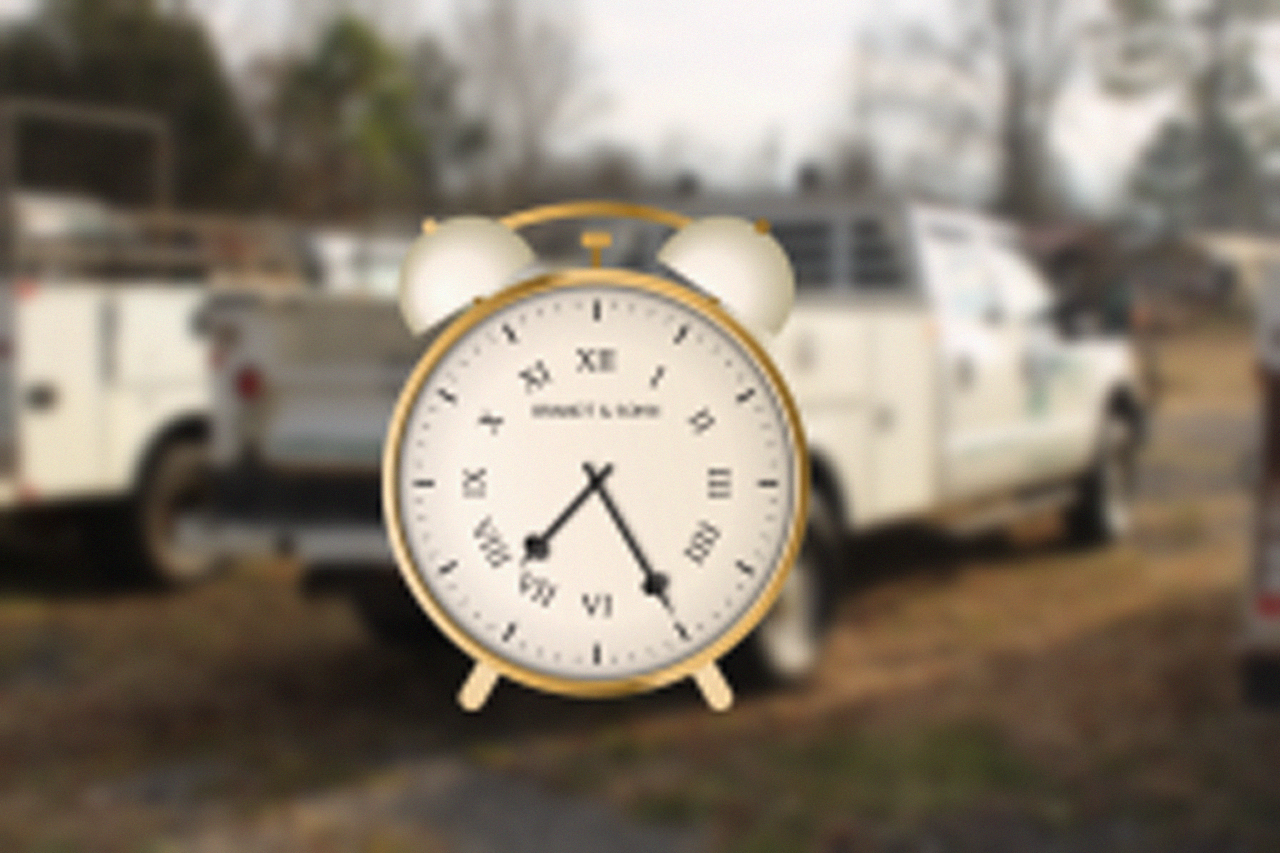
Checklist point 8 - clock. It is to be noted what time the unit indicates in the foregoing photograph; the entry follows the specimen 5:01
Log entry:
7:25
